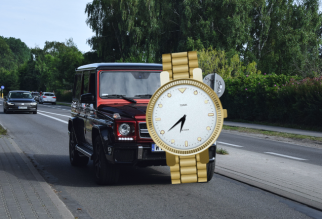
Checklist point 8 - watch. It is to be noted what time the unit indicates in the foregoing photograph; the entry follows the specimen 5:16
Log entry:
6:39
